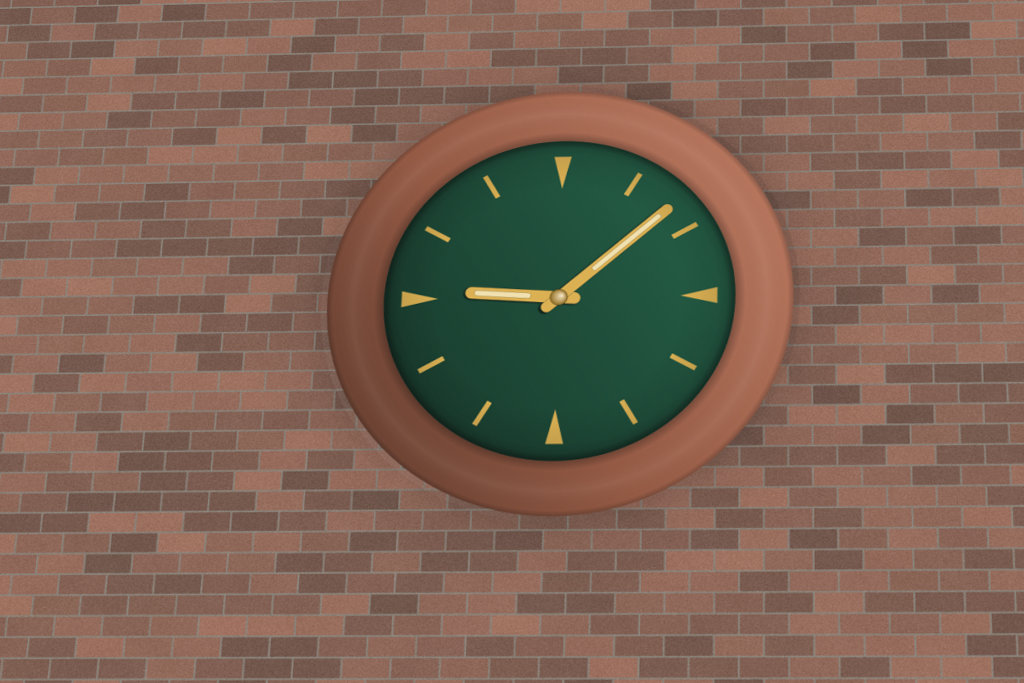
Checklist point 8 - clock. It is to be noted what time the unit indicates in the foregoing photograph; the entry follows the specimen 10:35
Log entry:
9:08
